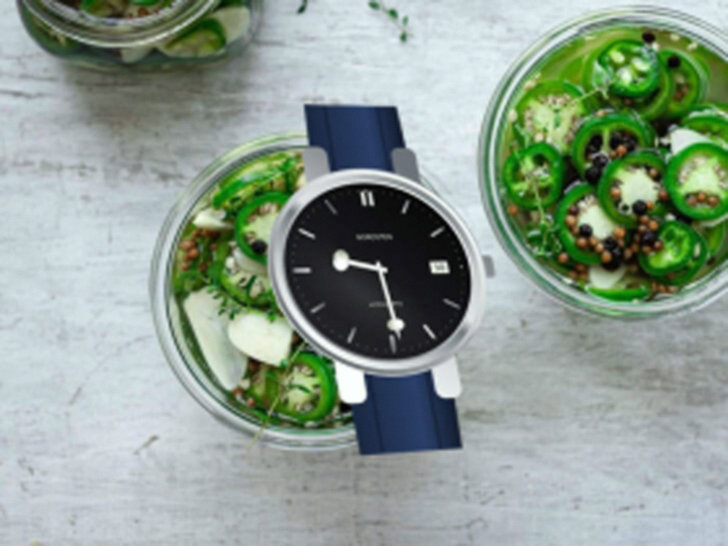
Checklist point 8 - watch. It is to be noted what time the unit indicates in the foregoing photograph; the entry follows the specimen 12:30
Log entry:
9:29
